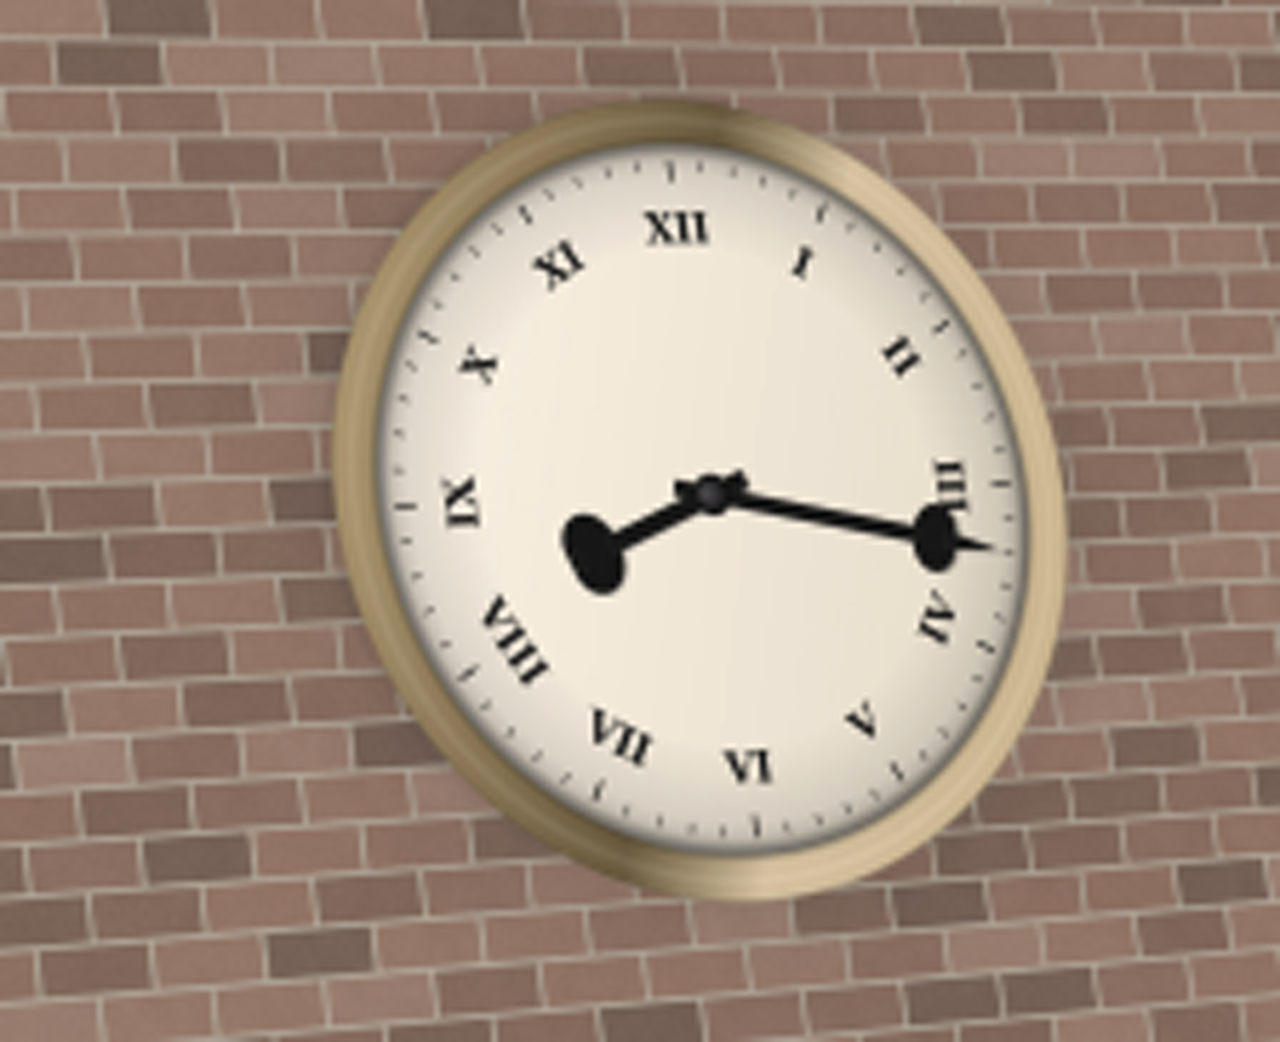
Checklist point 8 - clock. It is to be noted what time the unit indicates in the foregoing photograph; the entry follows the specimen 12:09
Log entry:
8:17
